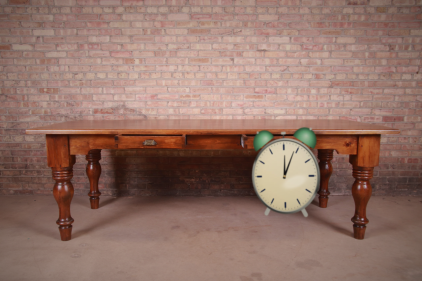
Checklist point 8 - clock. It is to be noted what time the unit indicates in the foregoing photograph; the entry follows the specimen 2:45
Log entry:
12:04
